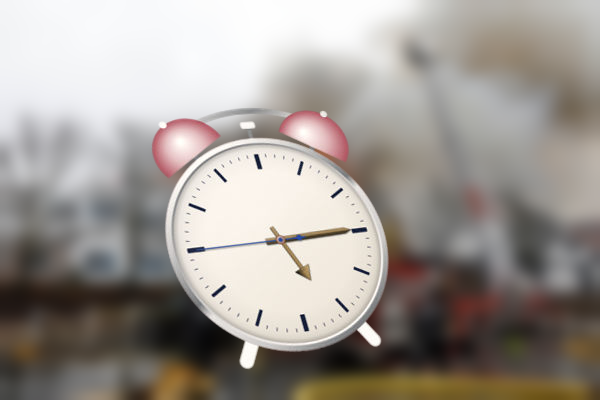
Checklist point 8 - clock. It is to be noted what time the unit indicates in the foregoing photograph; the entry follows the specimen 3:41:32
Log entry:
5:14:45
